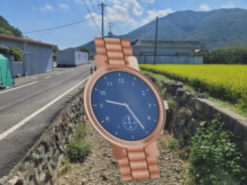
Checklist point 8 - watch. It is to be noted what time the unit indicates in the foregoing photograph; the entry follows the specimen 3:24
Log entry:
9:25
